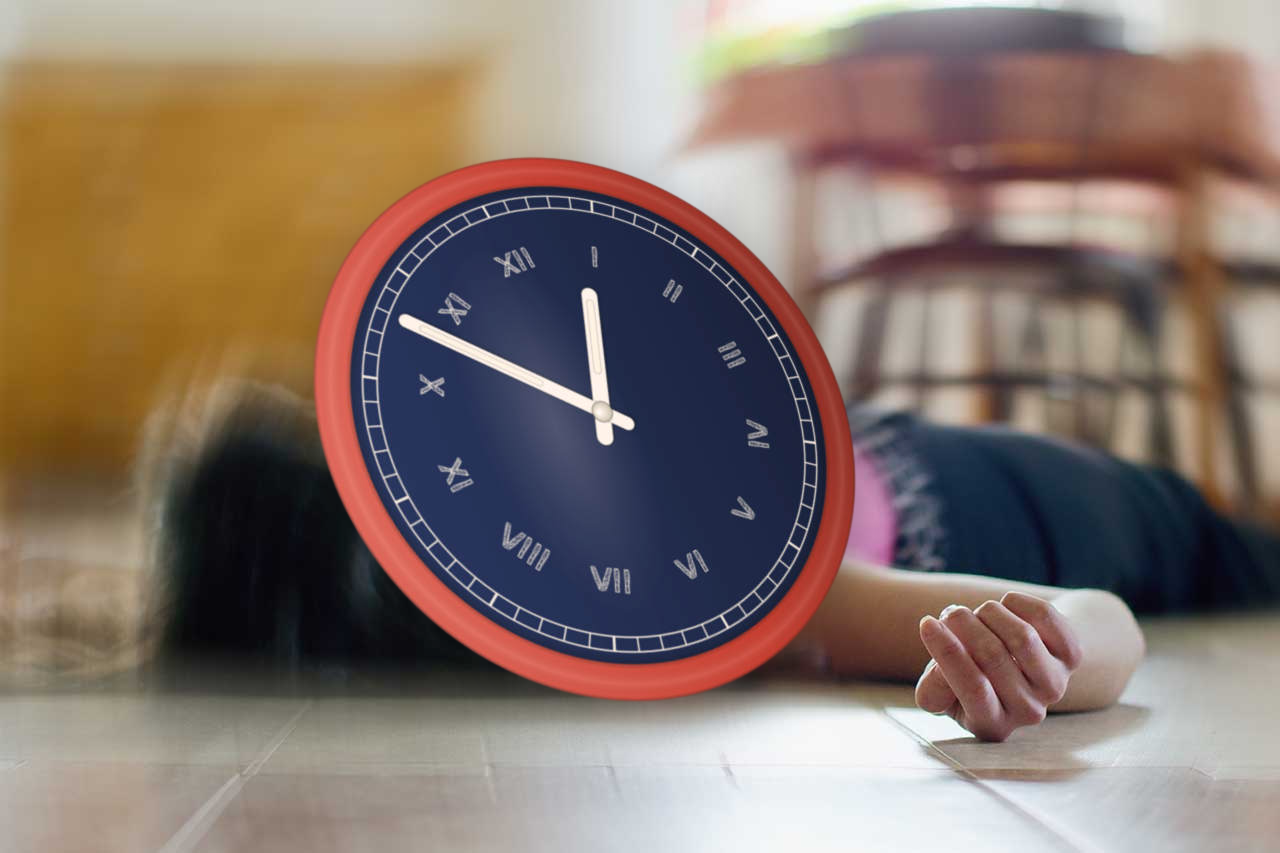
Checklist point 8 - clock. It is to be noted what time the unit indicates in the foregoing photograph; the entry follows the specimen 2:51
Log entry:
12:53
